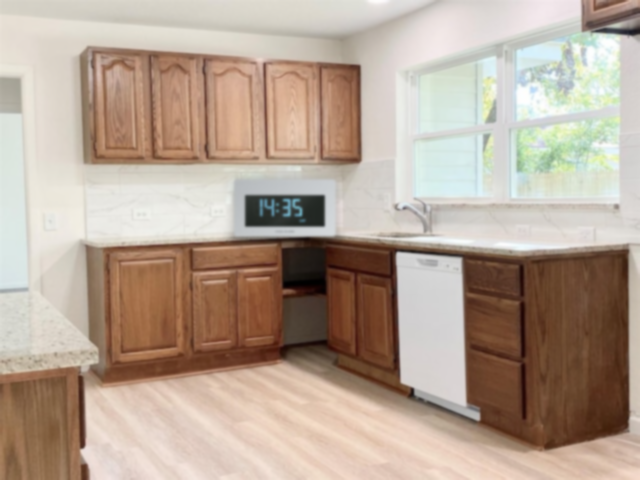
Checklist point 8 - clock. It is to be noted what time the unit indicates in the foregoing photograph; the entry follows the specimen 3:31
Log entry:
14:35
